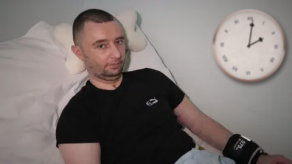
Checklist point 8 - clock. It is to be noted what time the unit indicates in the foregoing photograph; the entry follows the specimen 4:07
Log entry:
2:01
